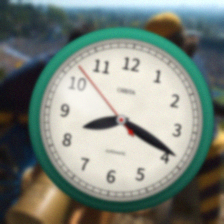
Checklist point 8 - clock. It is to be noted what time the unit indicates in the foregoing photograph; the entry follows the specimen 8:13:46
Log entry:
8:18:52
